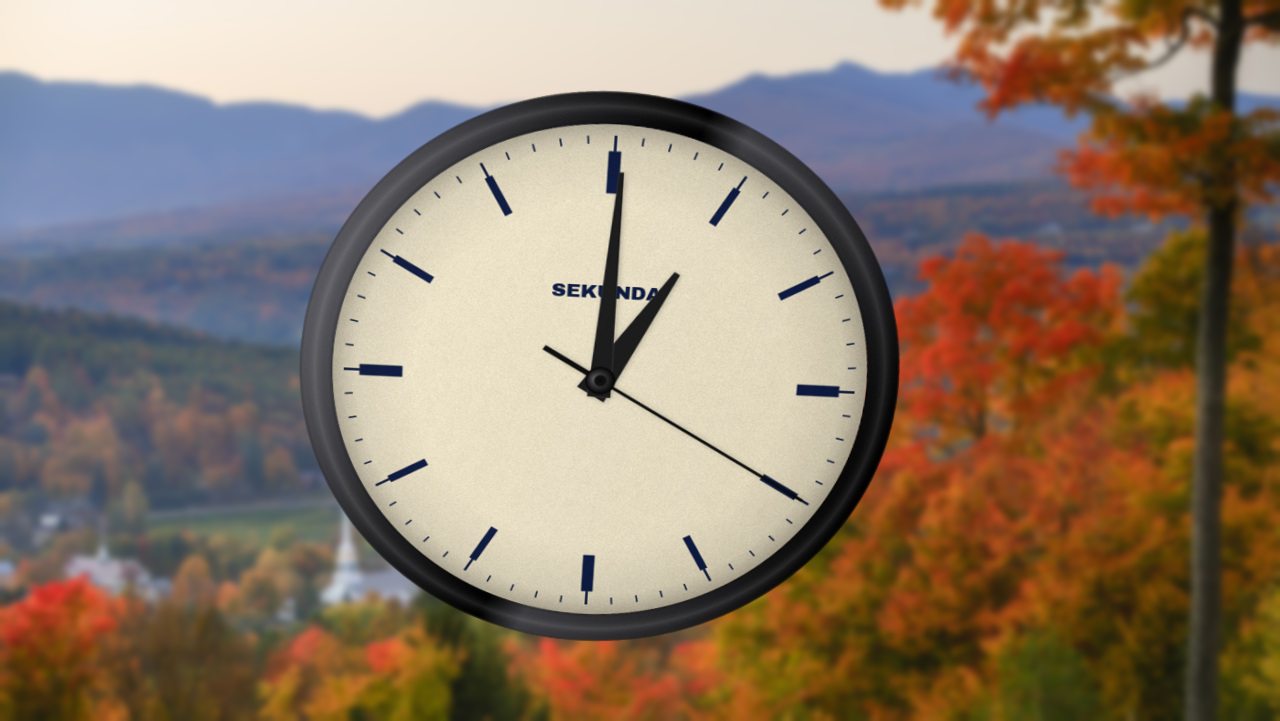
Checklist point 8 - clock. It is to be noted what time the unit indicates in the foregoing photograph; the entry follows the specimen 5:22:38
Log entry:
1:00:20
